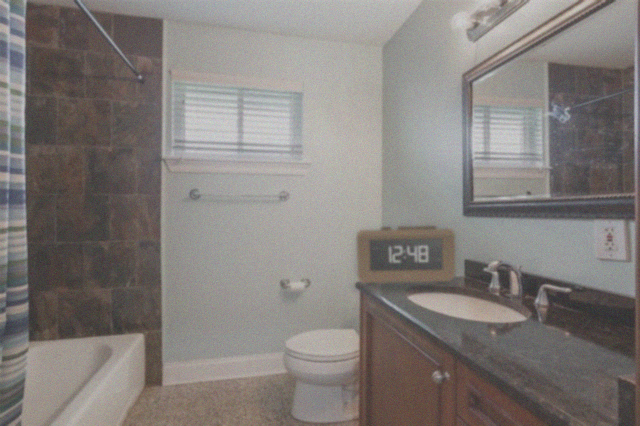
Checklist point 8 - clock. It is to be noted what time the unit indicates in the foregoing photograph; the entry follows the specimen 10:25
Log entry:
12:48
